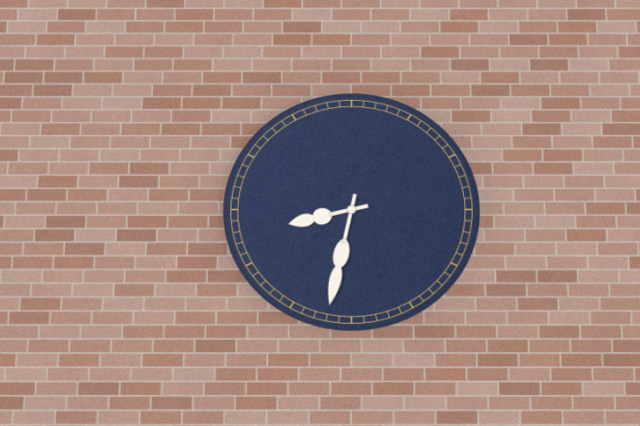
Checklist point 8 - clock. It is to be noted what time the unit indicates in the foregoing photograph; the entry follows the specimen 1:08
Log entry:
8:32
